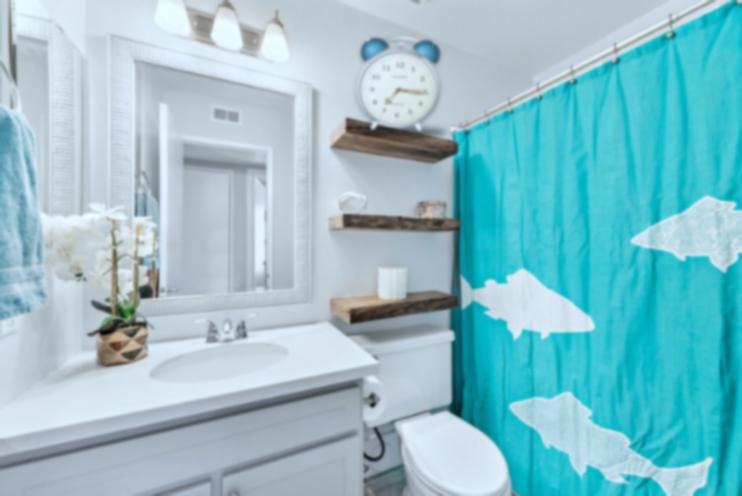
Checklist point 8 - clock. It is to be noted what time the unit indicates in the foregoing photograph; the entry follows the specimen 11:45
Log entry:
7:16
